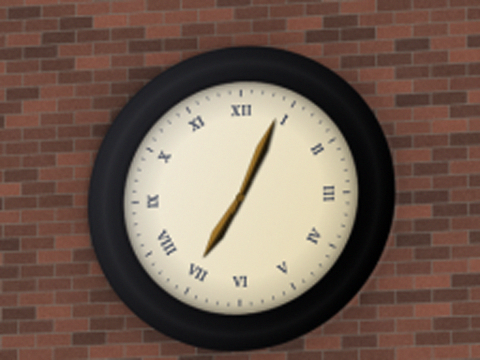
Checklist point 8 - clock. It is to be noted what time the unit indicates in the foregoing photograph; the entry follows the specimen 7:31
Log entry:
7:04
